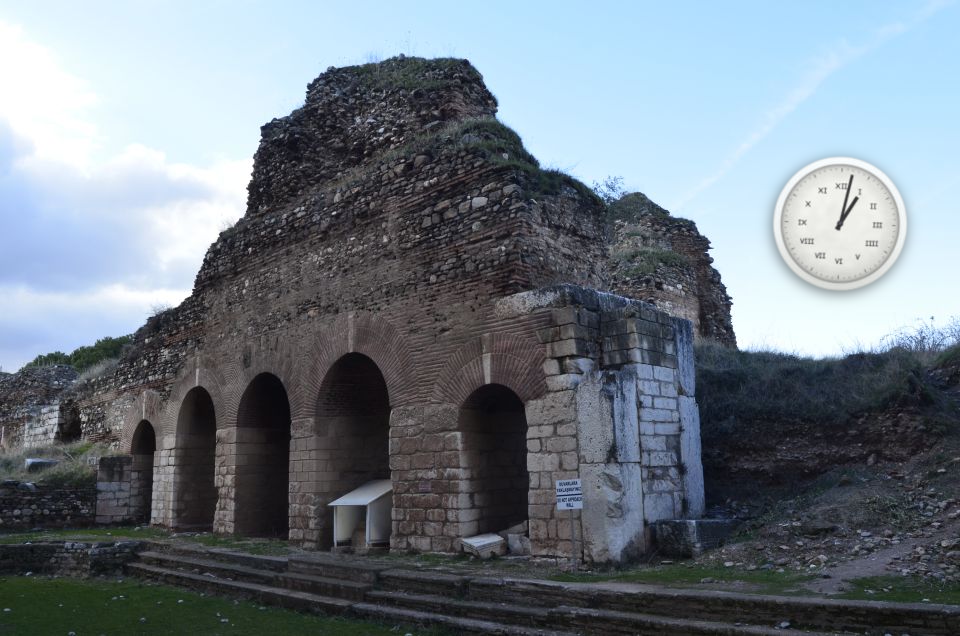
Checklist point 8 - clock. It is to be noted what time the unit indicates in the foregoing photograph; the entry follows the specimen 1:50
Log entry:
1:02
